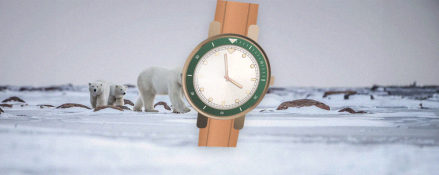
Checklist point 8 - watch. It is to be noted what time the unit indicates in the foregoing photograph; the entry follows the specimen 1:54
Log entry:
3:58
